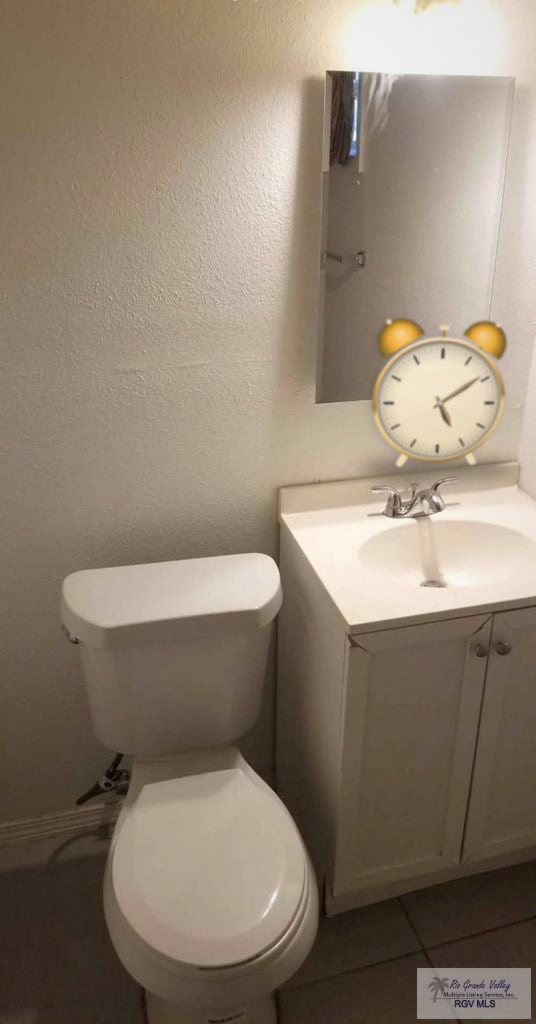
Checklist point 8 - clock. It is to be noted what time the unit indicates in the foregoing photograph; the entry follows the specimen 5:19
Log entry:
5:09
